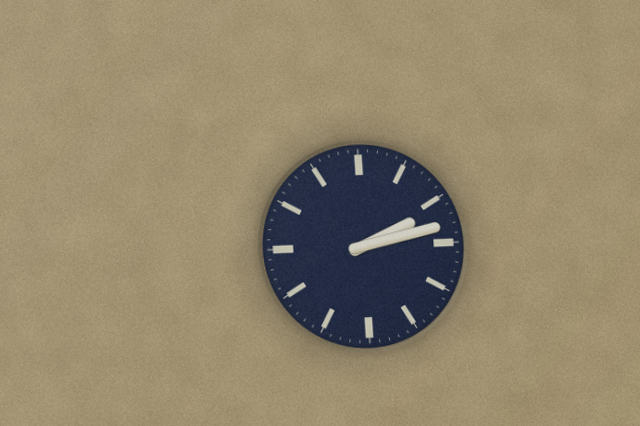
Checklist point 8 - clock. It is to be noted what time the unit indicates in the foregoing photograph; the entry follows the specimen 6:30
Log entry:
2:13
